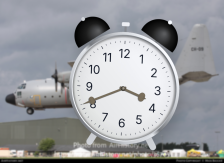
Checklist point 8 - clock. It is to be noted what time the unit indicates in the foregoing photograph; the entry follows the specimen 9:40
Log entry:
3:41
